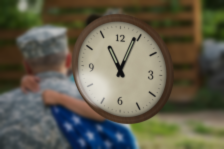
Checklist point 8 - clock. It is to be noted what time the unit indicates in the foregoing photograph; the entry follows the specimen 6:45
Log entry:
11:04
